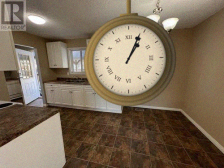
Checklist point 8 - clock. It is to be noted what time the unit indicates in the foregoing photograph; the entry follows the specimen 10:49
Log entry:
1:04
